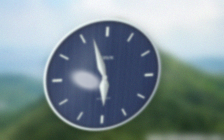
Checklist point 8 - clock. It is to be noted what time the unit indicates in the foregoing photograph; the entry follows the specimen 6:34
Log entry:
5:57
